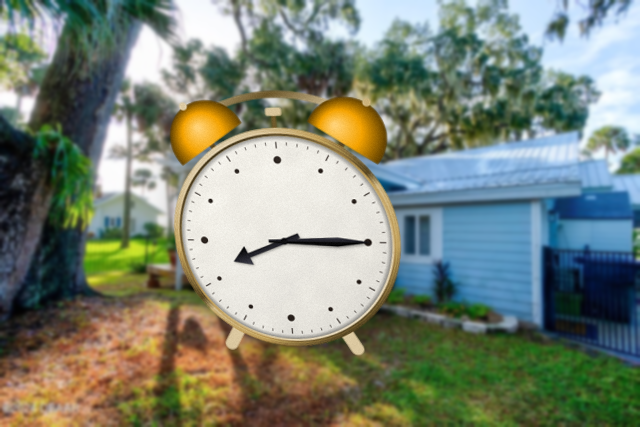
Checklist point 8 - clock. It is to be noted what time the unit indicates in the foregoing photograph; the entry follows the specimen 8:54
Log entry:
8:15
